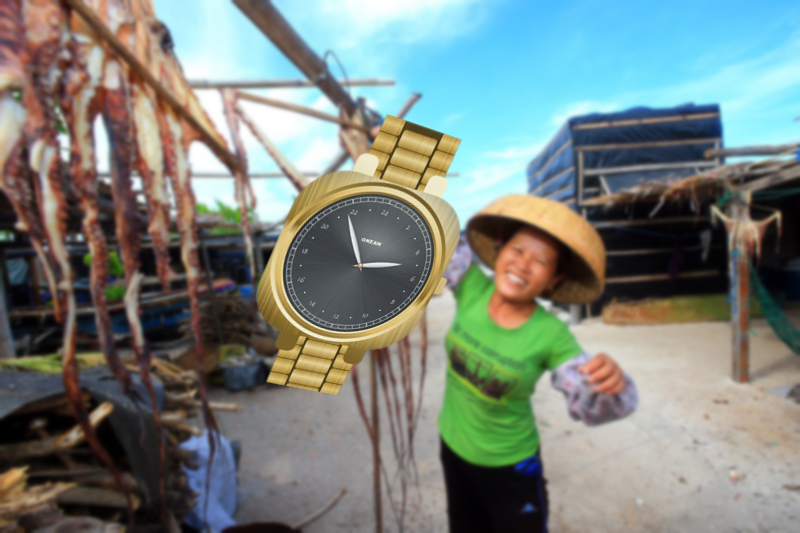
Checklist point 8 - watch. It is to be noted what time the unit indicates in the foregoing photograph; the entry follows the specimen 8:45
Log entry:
4:54
